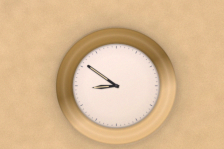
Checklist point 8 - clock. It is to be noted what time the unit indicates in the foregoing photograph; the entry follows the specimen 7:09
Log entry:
8:51
